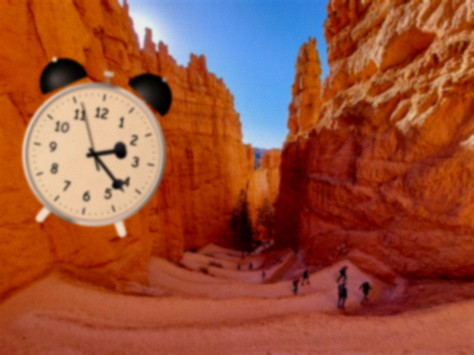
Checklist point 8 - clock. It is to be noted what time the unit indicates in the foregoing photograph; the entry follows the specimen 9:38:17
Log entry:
2:21:56
